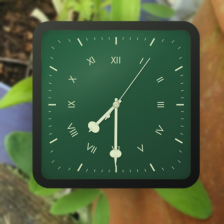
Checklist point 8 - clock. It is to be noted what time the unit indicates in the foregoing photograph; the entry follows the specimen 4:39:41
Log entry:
7:30:06
